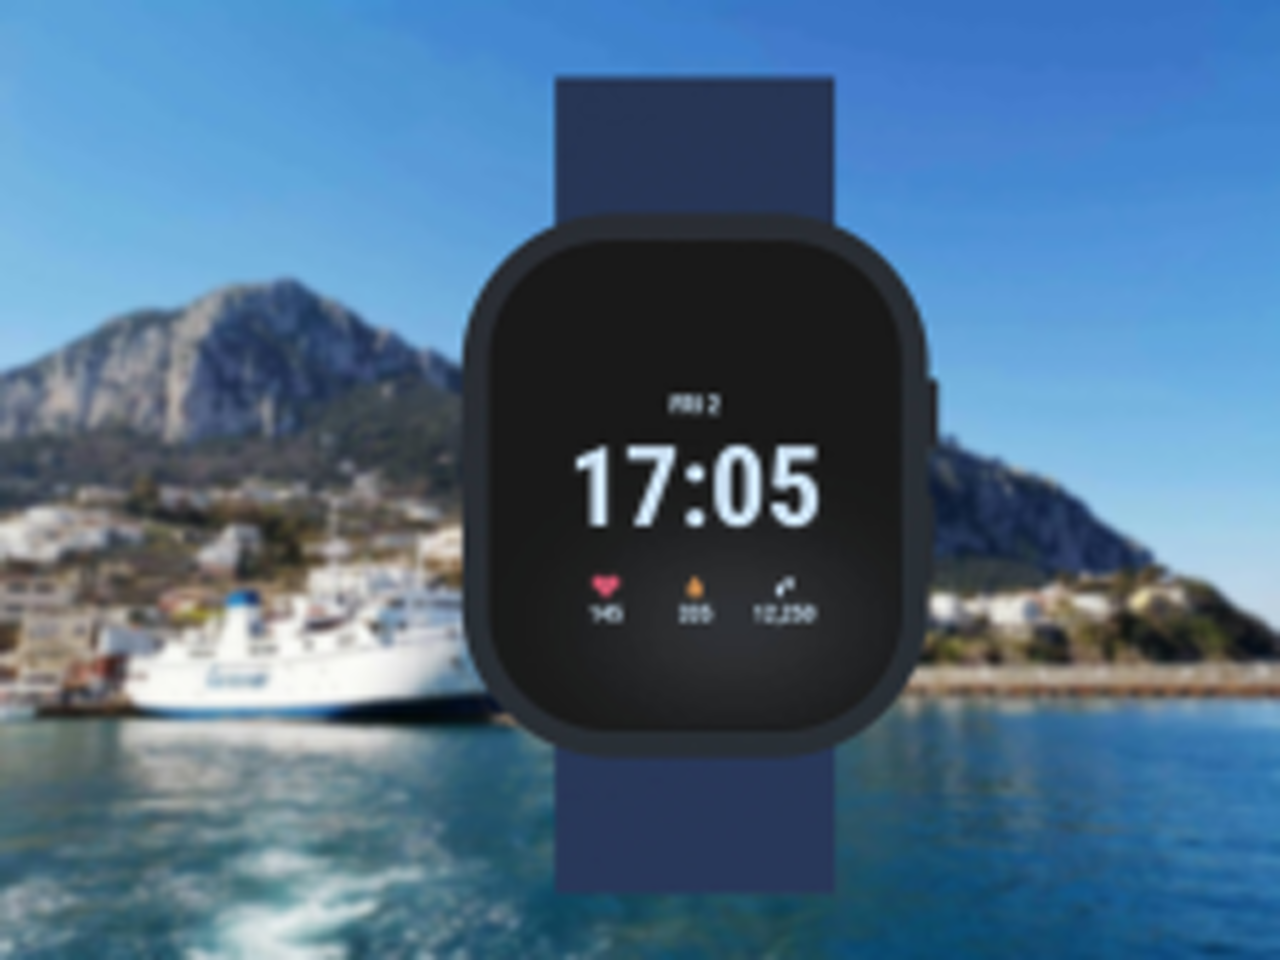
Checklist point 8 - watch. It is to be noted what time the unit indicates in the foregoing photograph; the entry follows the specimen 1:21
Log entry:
17:05
